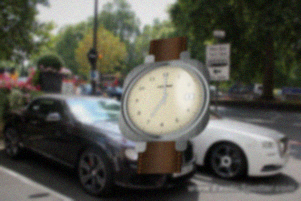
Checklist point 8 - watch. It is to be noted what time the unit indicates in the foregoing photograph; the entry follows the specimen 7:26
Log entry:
7:00
